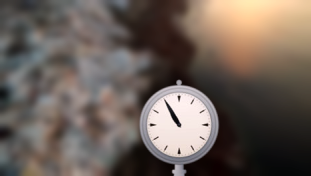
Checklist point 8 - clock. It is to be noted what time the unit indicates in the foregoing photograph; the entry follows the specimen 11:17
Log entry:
10:55
